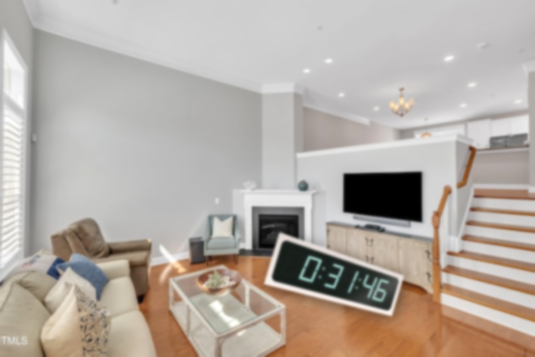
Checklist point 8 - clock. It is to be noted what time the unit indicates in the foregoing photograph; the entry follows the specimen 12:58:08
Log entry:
0:31:46
